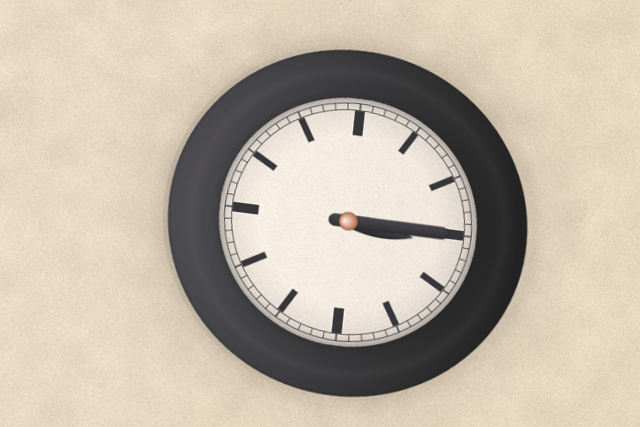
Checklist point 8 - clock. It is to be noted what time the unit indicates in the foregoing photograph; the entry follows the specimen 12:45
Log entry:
3:15
